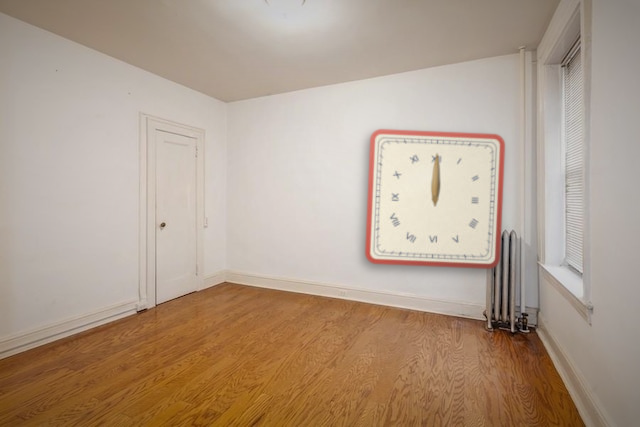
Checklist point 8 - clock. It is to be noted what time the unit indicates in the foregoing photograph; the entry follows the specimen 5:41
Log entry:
12:00
